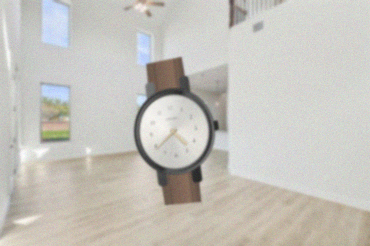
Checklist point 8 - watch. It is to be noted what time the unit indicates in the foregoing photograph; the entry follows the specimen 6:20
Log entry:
4:39
